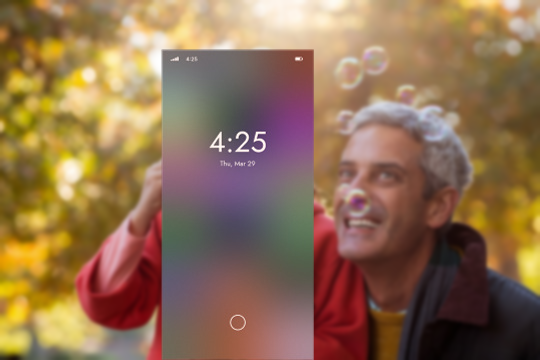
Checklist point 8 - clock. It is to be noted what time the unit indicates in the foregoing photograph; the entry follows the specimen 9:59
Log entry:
4:25
